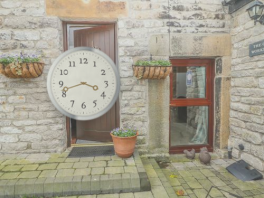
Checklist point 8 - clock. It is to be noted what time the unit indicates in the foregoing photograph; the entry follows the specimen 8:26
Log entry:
3:42
